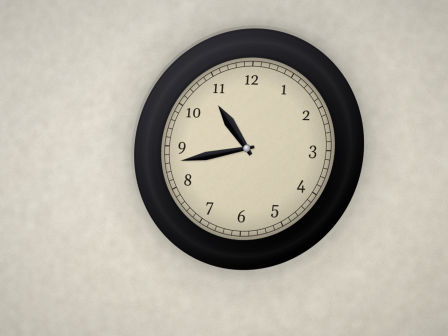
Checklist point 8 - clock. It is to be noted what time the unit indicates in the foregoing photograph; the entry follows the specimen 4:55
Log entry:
10:43
